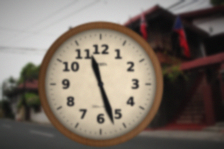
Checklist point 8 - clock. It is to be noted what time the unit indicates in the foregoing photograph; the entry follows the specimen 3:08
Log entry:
11:27
